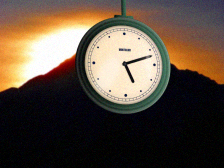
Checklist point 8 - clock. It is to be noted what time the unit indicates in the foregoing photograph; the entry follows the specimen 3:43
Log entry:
5:12
